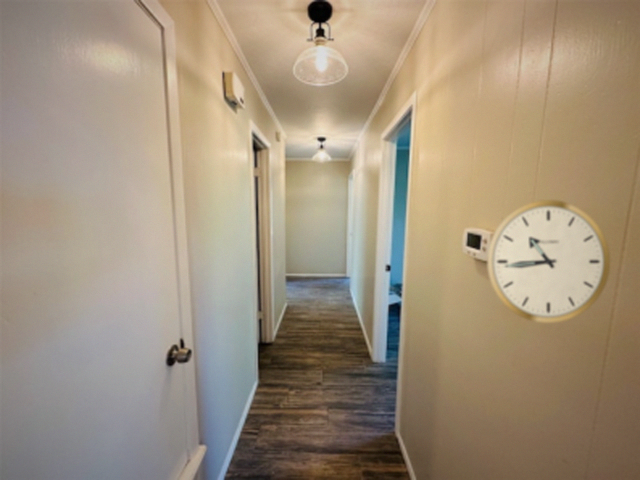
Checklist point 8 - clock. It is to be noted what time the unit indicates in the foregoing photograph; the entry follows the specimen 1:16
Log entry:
10:44
